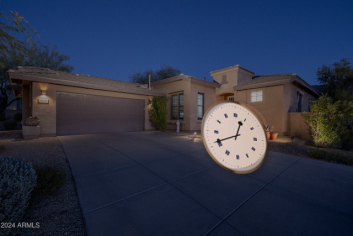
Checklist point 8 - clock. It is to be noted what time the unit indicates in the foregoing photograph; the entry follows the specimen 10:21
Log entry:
12:41
